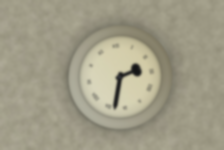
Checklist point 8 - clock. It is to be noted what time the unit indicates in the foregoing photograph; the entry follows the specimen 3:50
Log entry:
2:33
